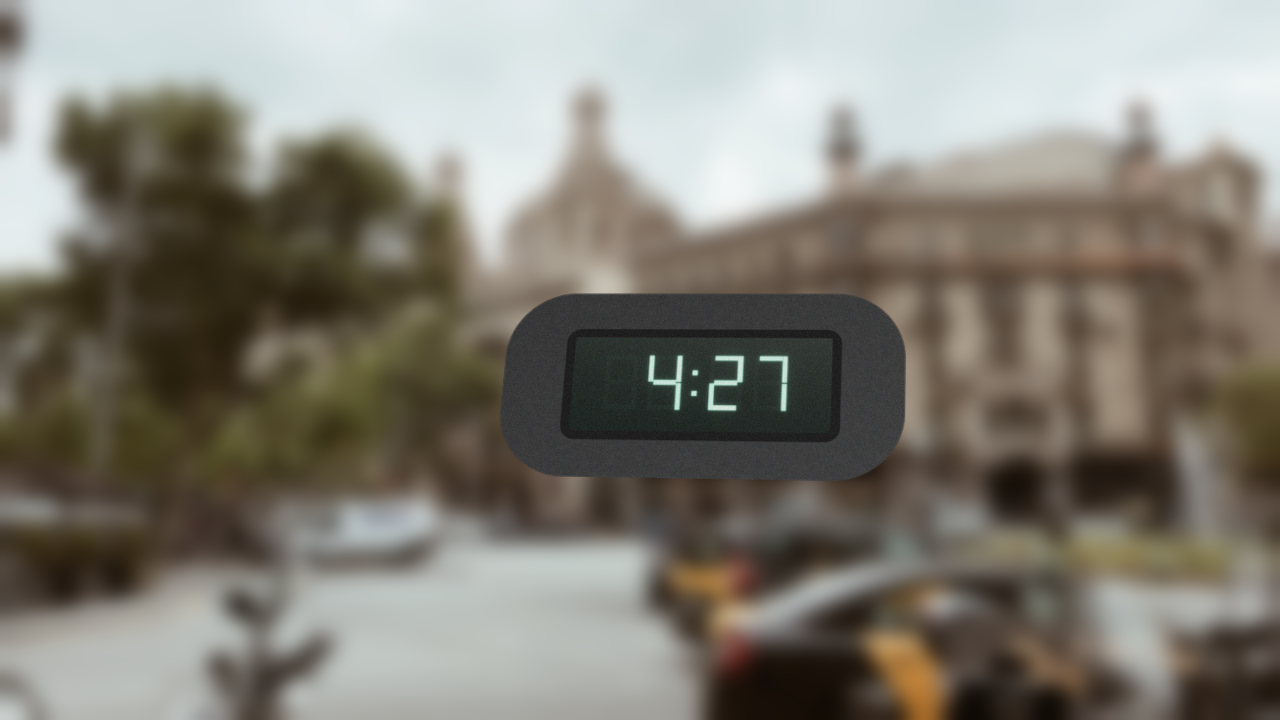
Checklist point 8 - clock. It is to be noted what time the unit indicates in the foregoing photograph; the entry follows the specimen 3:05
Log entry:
4:27
